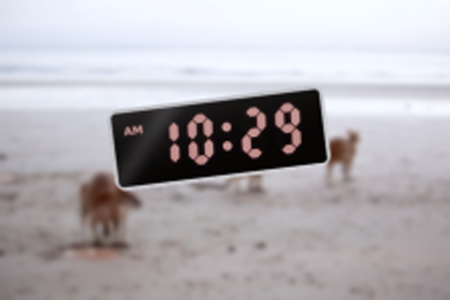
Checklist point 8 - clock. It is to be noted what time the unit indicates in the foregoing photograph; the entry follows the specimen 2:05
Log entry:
10:29
